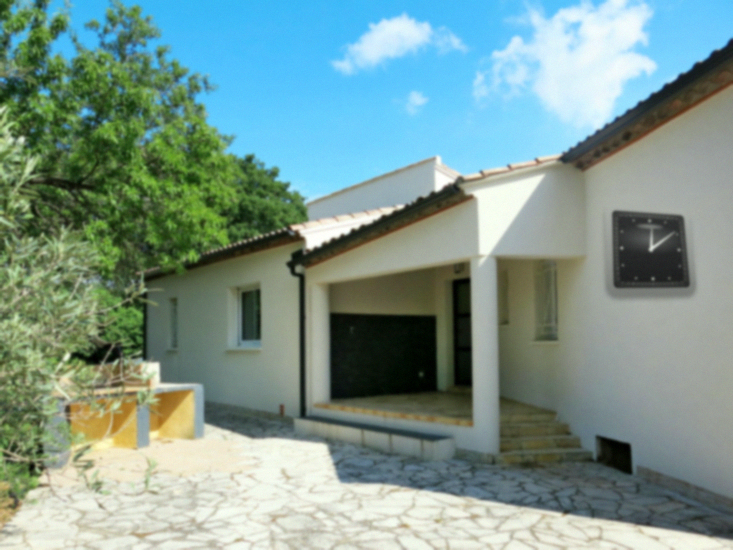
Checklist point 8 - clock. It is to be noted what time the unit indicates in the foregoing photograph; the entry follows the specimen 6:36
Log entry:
12:09
